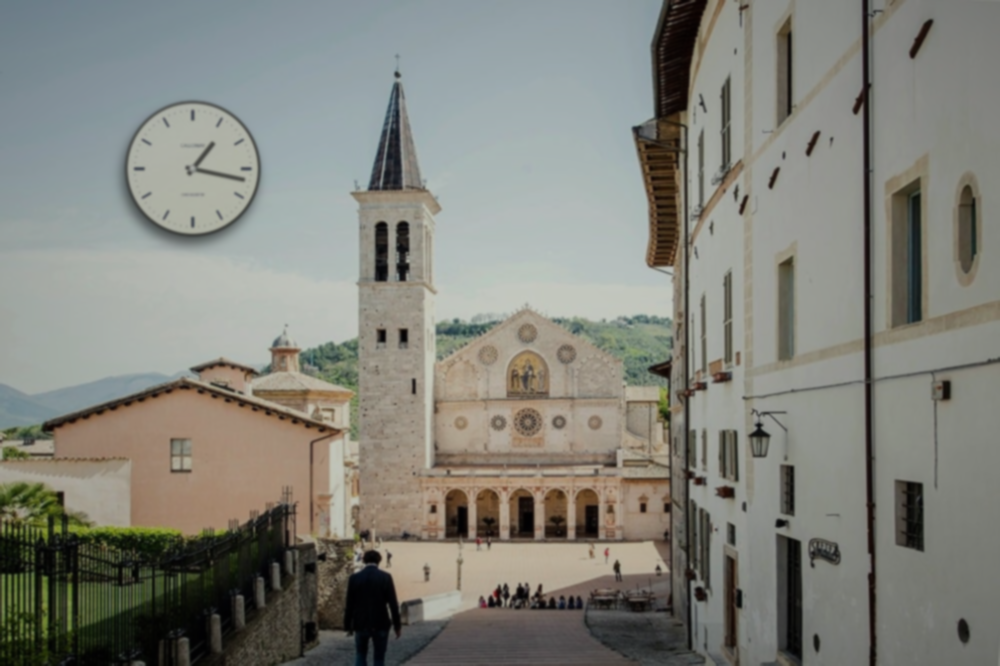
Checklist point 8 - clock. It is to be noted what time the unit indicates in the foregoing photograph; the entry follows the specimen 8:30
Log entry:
1:17
